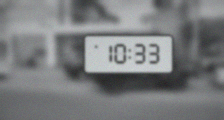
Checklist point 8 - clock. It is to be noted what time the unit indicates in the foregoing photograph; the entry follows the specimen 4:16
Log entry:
10:33
